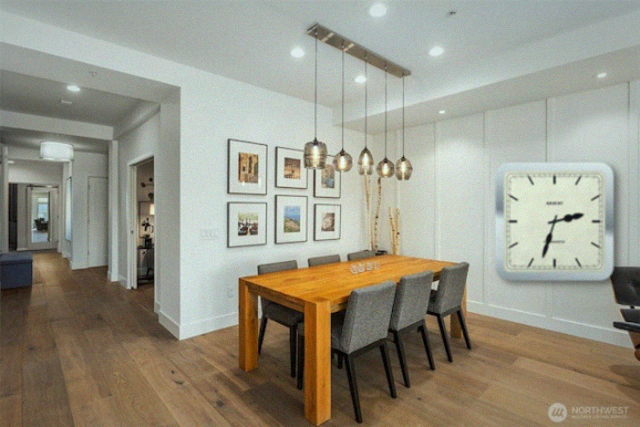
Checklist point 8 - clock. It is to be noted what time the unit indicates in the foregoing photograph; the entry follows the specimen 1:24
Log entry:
2:33
